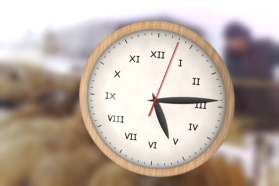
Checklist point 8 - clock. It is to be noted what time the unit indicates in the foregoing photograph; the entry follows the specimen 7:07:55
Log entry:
5:14:03
